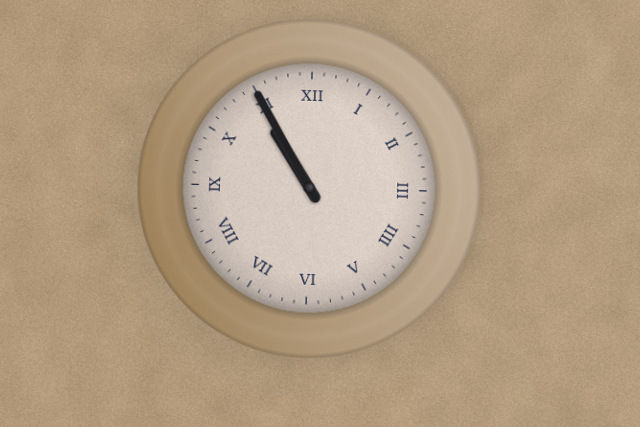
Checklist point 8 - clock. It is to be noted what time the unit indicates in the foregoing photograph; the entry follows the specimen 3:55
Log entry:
10:55
